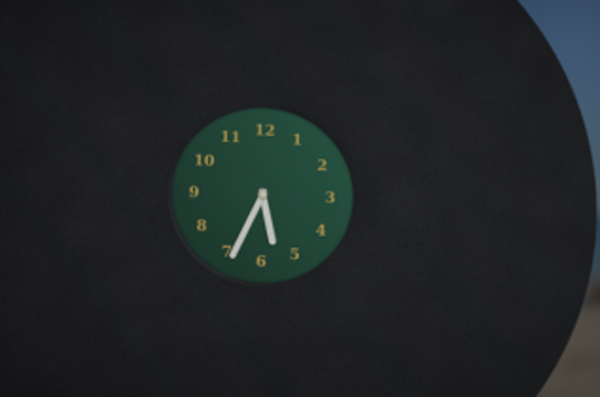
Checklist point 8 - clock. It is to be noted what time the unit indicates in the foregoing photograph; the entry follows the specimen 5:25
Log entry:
5:34
